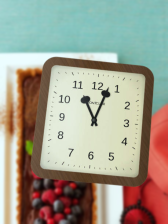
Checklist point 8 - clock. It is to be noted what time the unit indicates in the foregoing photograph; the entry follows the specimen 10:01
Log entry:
11:03
